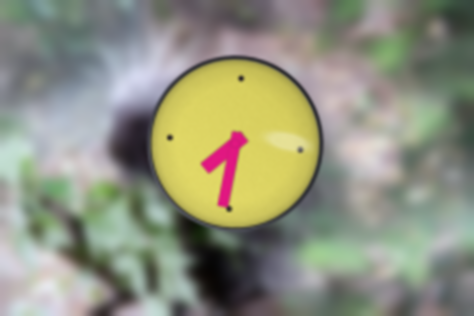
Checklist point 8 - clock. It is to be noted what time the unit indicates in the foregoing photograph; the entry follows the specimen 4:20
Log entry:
7:31
